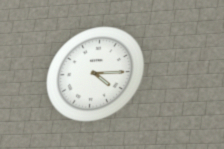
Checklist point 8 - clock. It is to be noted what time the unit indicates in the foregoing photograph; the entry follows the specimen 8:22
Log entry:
4:15
